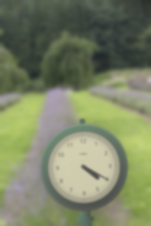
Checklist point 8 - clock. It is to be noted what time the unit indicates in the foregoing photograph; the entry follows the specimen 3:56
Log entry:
4:20
